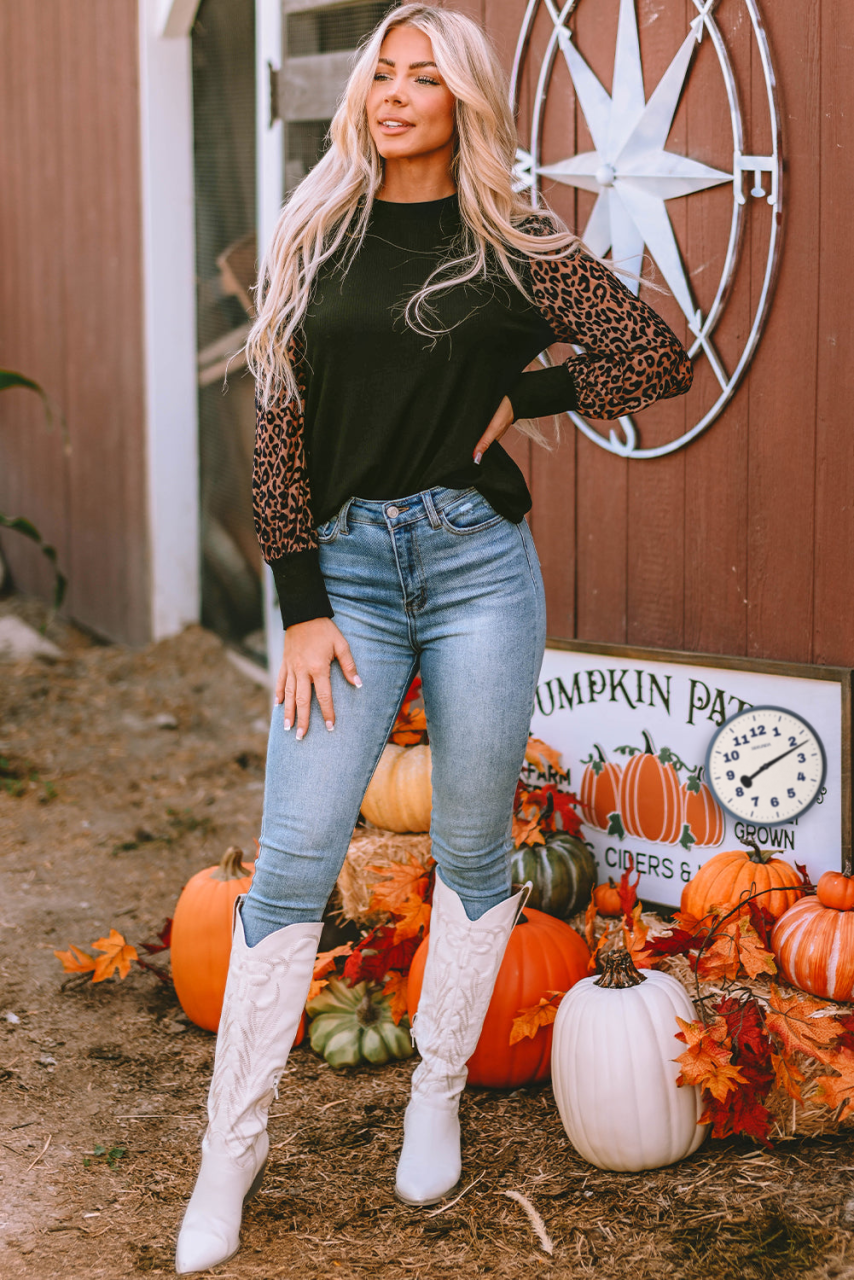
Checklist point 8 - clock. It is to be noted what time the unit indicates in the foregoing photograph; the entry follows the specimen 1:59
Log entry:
8:12
